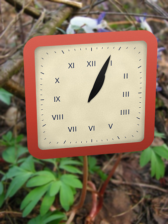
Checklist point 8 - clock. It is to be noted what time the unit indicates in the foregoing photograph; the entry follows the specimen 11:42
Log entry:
1:04
